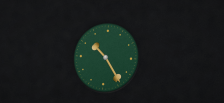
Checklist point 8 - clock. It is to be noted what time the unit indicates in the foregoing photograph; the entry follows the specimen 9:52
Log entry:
10:24
